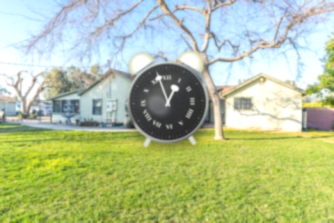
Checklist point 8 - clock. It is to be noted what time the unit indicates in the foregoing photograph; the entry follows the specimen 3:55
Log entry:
12:57
